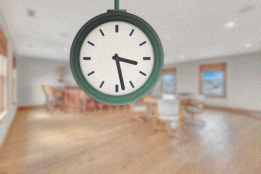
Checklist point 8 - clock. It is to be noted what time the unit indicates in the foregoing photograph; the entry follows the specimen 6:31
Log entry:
3:28
